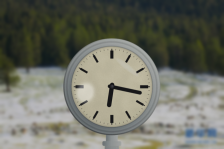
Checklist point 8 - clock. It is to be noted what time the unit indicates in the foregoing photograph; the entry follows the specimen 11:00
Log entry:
6:17
